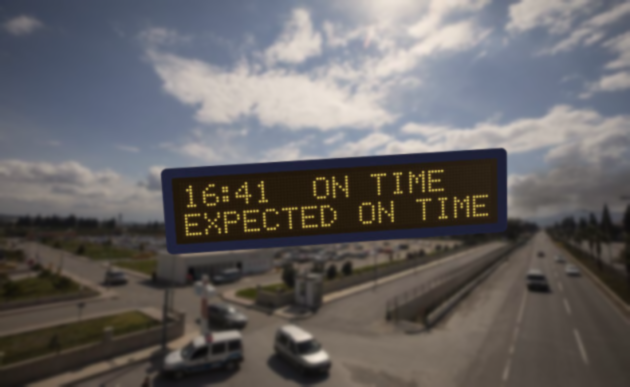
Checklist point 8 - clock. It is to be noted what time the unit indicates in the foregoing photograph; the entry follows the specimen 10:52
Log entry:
16:41
